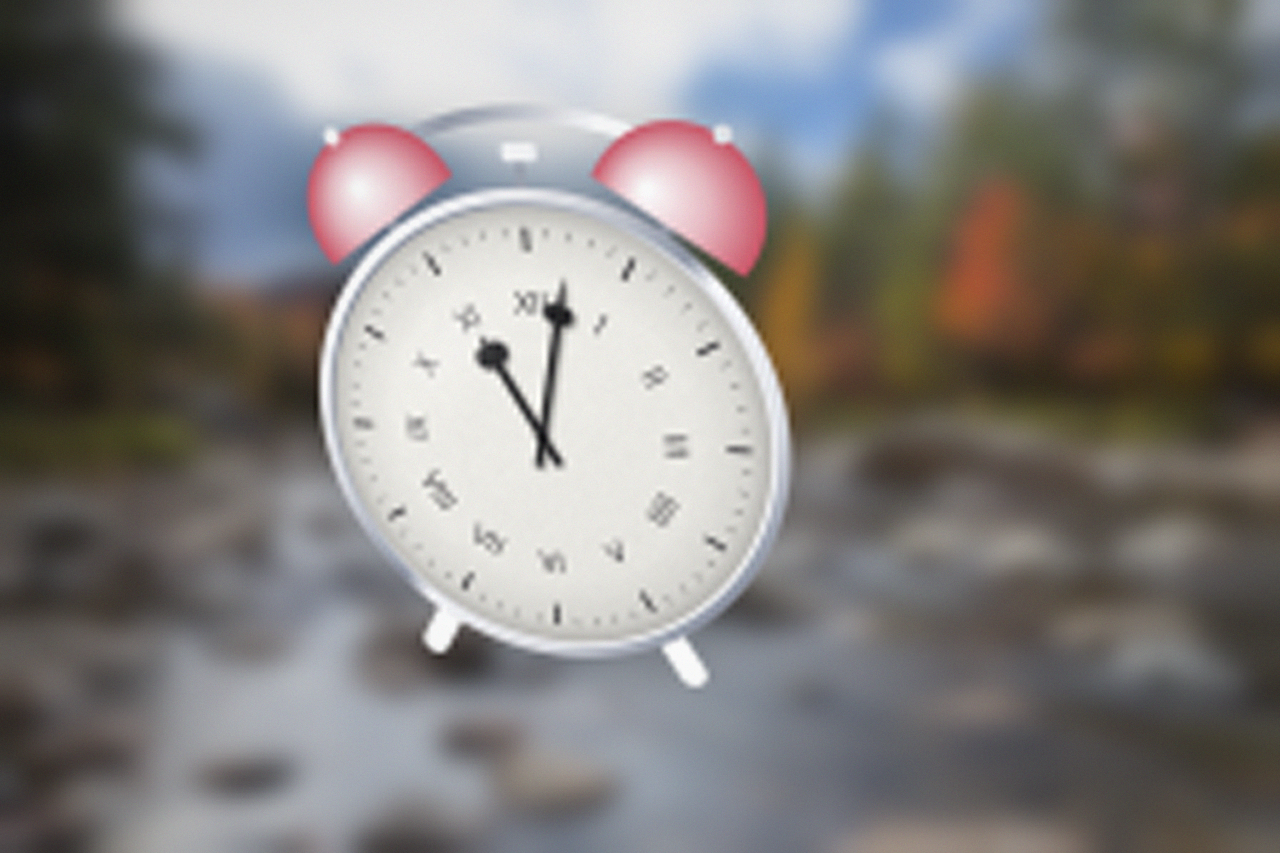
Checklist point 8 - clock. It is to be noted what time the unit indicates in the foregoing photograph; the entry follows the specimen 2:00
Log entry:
11:02
